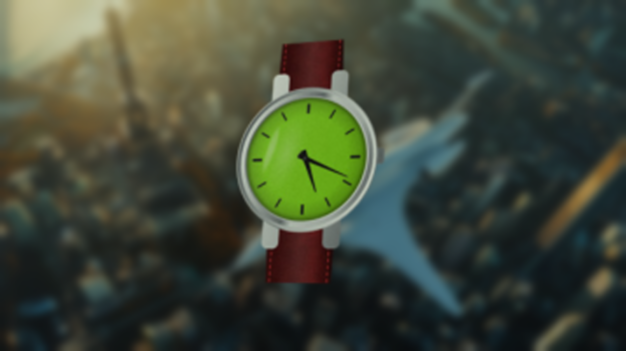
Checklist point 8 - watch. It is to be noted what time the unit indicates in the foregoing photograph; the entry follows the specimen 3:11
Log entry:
5:19
